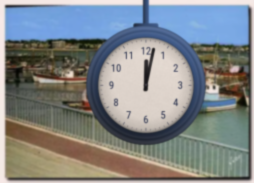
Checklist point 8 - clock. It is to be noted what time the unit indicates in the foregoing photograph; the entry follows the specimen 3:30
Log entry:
12:02
